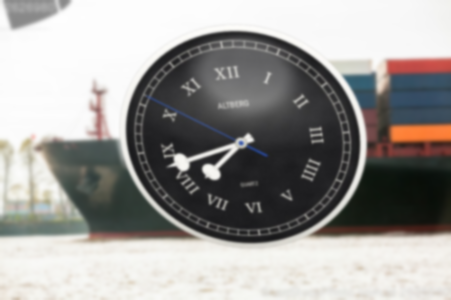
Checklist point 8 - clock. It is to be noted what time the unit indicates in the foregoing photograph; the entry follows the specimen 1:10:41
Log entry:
7:42:51
